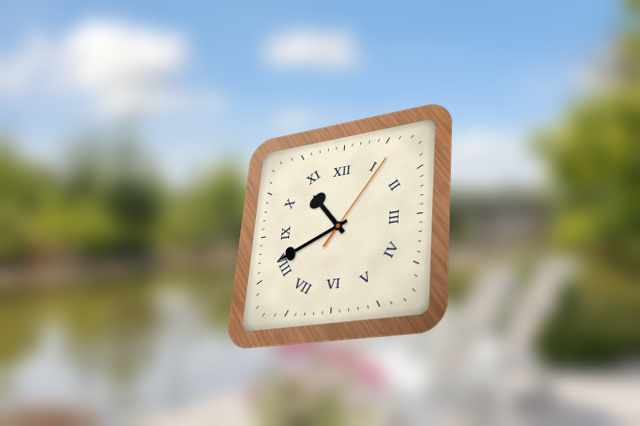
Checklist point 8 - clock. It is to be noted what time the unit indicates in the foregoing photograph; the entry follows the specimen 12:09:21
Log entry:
10:41:06
